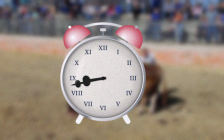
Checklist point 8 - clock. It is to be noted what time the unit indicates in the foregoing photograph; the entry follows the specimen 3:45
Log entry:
8:43
